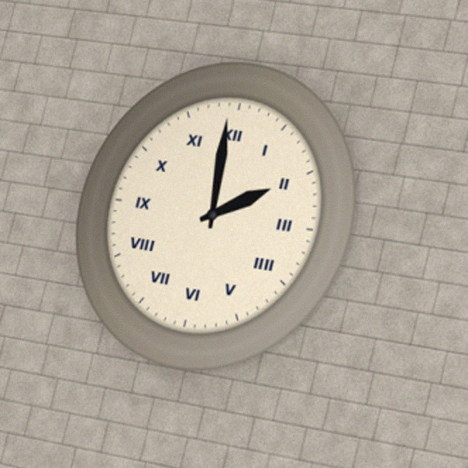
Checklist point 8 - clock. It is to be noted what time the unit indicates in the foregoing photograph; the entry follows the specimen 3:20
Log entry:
1:59
